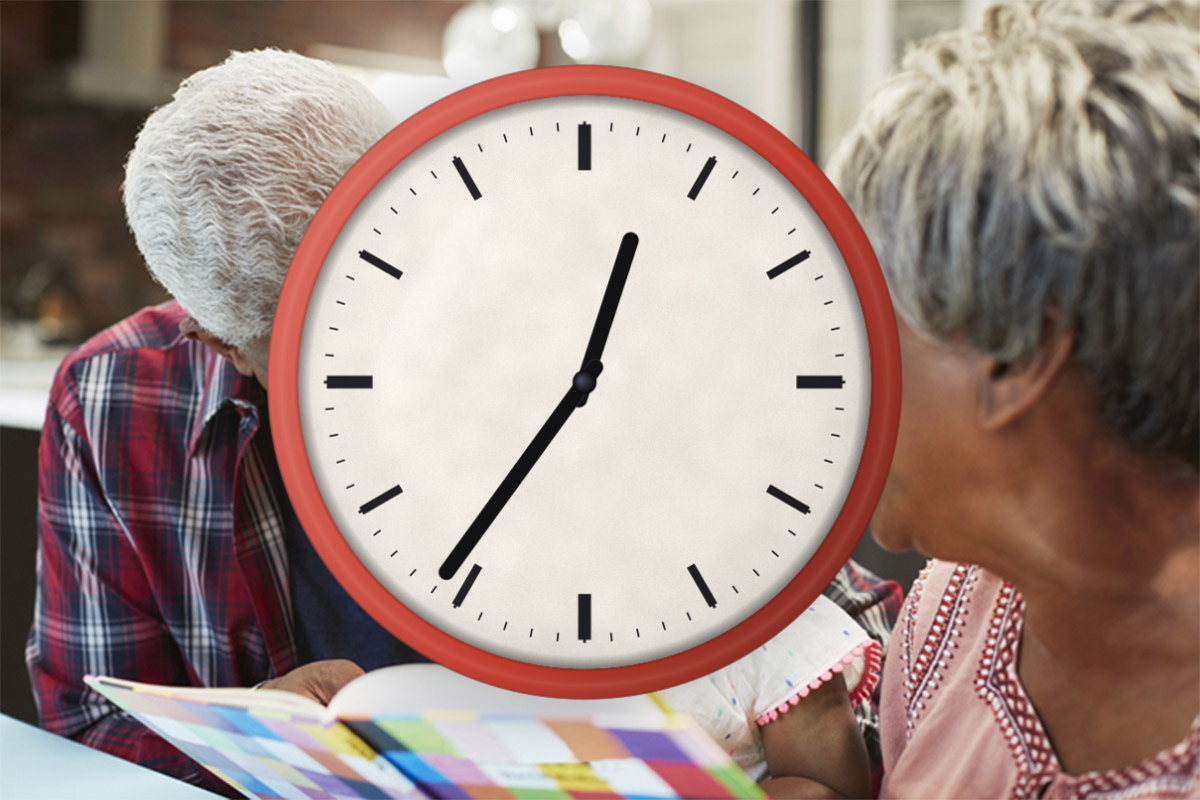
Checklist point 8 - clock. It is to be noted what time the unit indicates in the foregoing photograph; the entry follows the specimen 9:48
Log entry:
12:36
